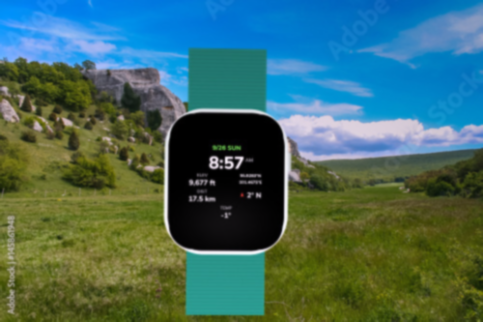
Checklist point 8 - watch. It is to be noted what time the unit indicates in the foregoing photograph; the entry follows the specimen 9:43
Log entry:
8:57
